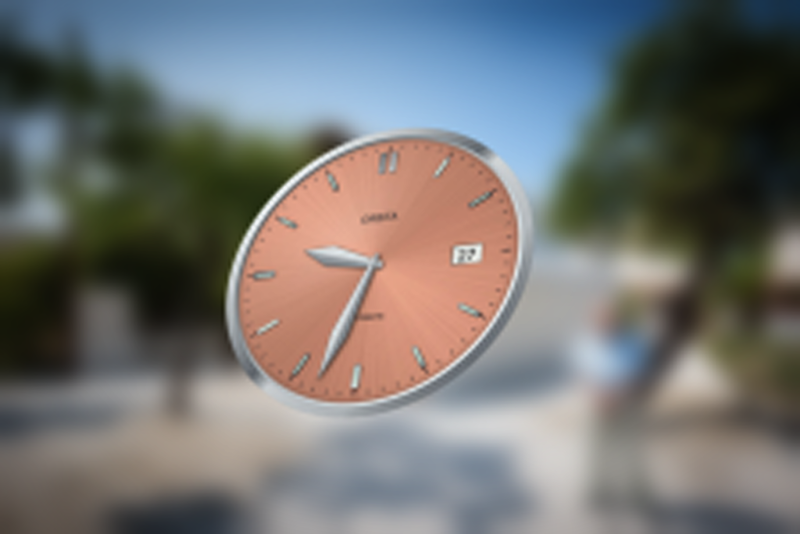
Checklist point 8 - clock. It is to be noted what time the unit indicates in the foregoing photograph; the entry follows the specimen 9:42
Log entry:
9:33
